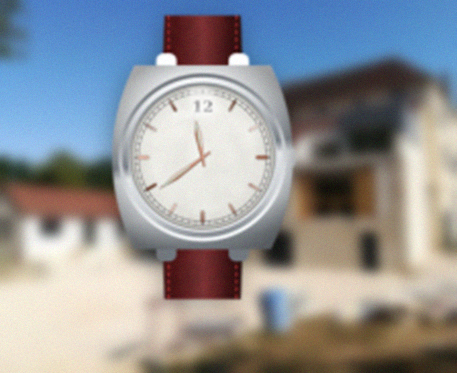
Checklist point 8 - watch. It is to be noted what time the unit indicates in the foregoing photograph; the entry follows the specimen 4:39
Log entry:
11:39
